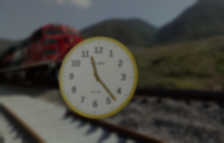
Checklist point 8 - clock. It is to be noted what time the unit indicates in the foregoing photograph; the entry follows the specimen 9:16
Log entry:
11:23
